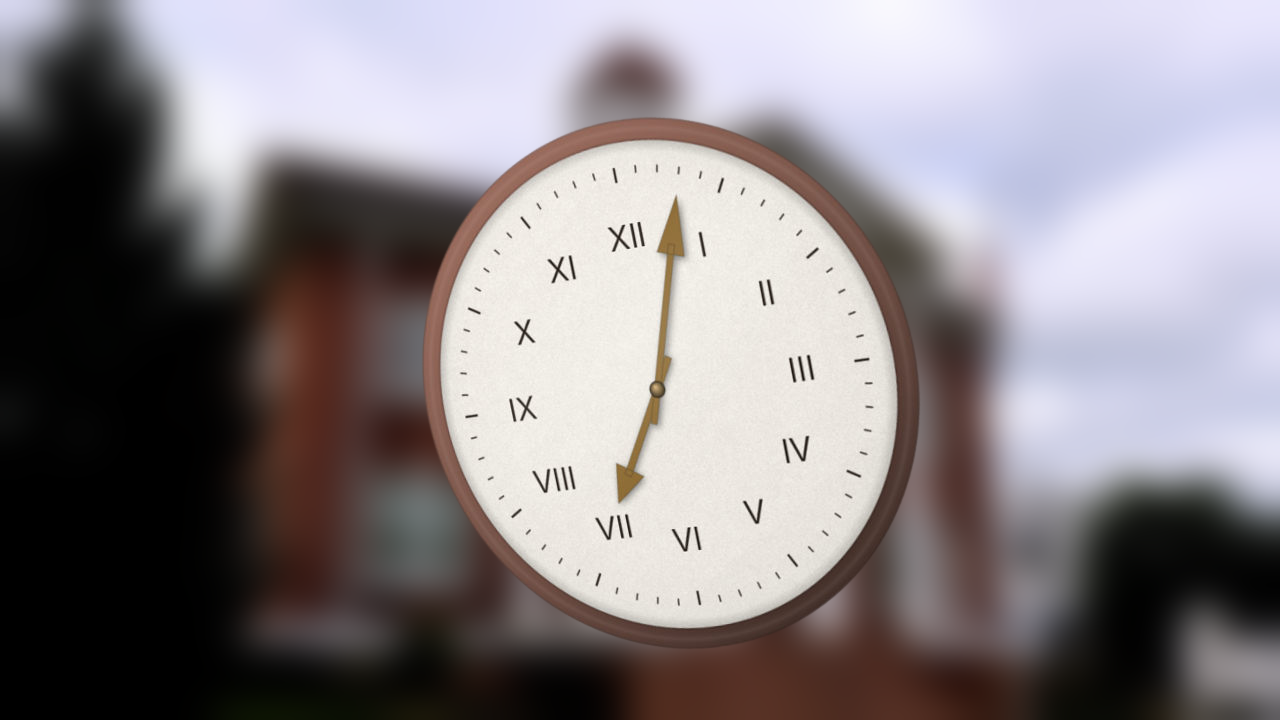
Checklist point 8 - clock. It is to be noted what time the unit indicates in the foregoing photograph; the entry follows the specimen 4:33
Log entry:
7:03
